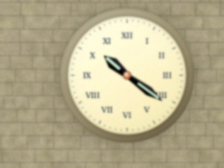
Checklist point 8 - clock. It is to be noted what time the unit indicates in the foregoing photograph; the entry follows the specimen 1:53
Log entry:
10:21
